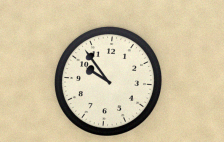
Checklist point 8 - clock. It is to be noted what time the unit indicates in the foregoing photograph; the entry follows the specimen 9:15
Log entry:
9:53
